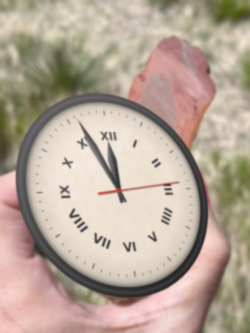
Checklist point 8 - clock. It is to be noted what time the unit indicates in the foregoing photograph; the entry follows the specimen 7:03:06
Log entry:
11:56:14
